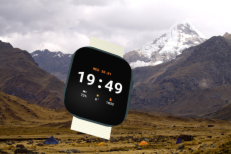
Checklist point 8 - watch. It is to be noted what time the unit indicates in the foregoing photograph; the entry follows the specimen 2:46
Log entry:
19:49
